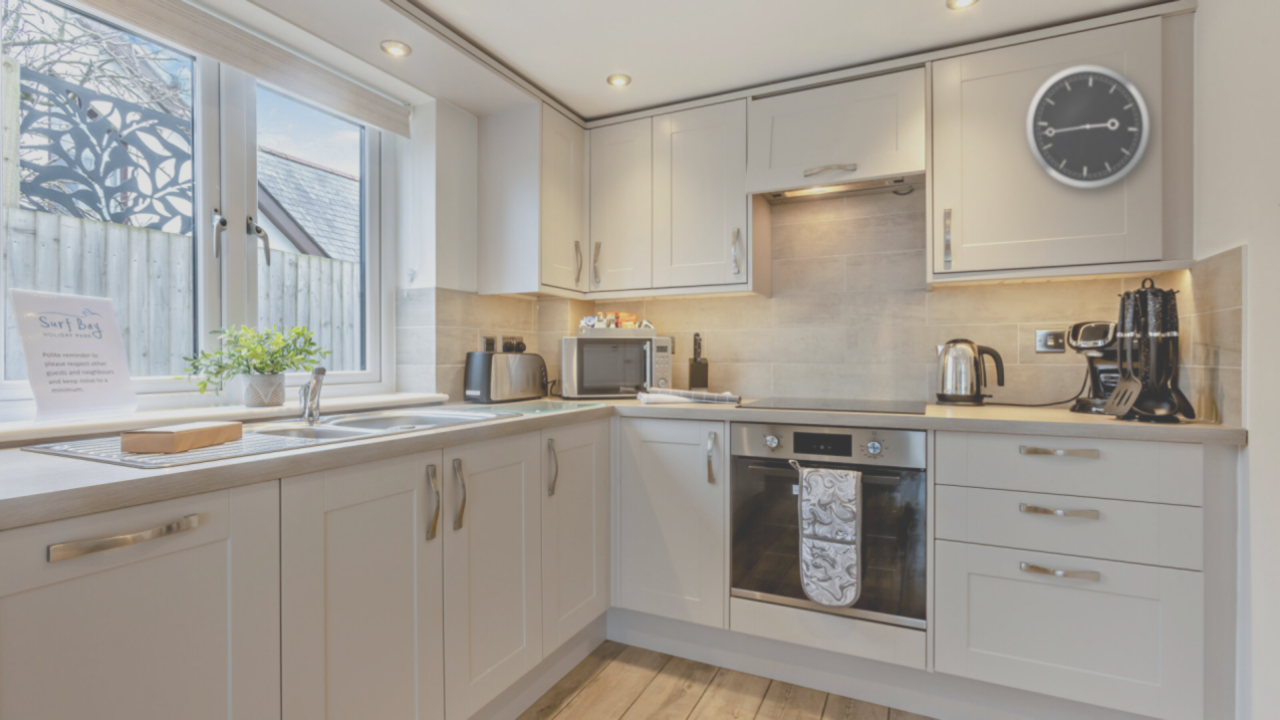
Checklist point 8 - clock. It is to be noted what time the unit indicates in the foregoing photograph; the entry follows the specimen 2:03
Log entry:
2:43
